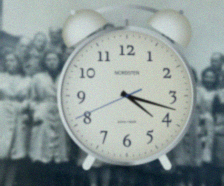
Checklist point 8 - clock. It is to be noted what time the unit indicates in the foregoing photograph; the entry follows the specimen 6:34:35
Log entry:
4:17:41
